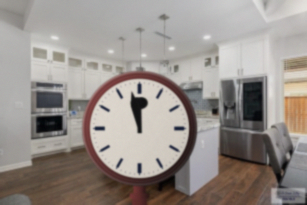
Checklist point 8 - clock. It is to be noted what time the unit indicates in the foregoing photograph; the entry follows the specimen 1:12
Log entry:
11:58
